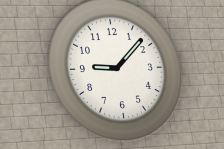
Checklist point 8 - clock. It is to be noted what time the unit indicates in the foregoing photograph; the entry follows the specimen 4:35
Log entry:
9:08
